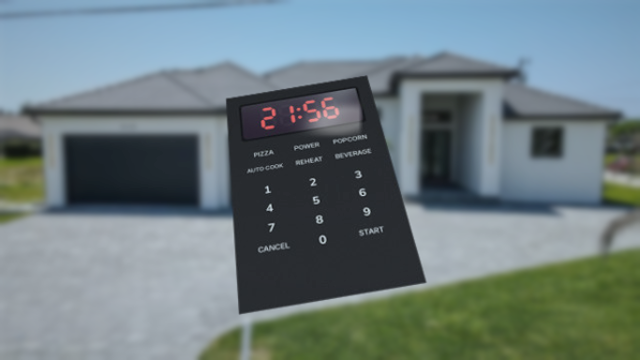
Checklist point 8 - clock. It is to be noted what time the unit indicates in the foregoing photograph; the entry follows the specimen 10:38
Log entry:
21:56
